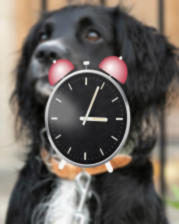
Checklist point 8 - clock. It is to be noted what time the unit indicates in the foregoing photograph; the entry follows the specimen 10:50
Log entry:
3:04
